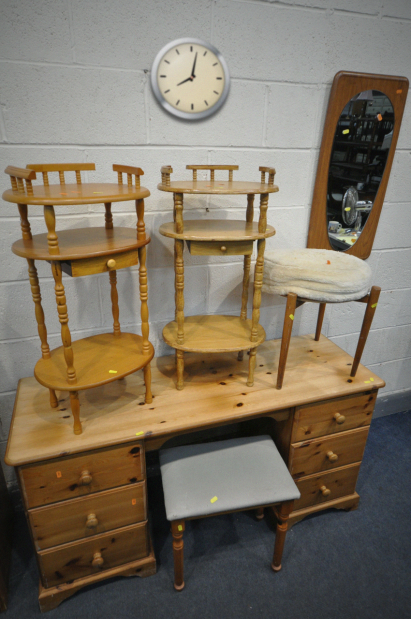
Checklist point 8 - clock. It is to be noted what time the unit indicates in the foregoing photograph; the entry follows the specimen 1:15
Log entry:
8:02
